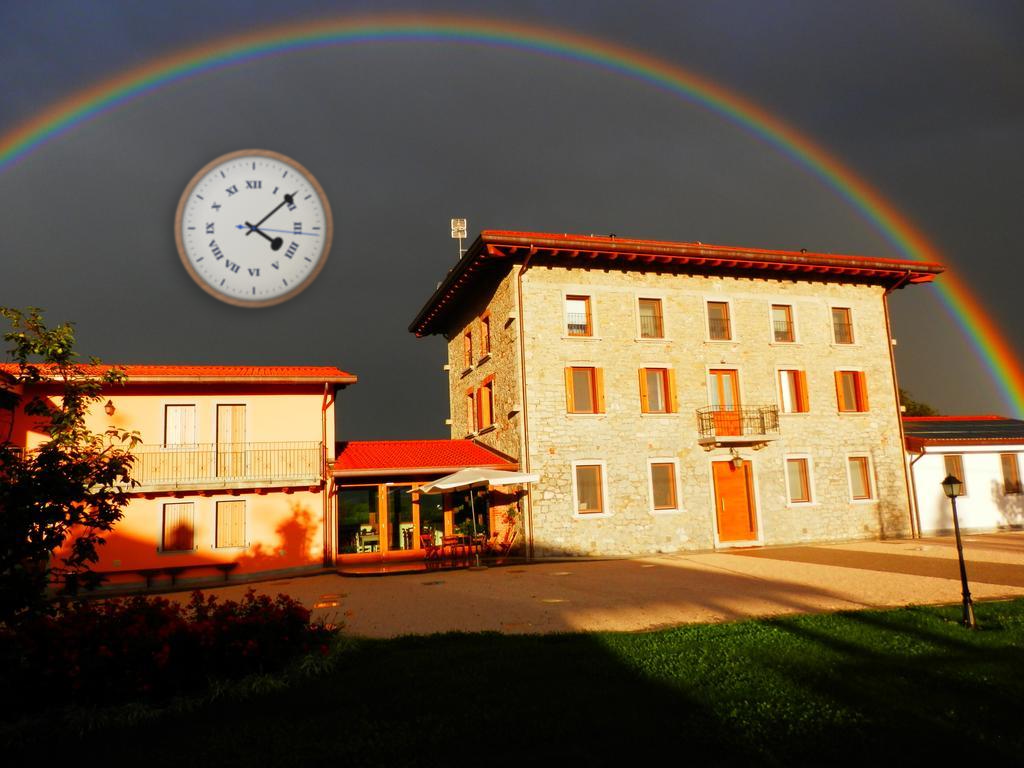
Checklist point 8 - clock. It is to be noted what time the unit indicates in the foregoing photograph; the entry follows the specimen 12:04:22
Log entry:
4:08:16
